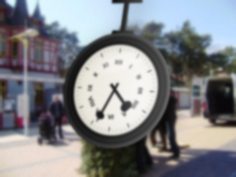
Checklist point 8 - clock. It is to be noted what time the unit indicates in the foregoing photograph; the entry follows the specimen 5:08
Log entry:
4:34
